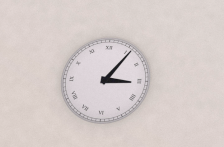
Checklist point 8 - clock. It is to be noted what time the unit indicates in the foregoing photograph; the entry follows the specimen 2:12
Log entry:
3:06
